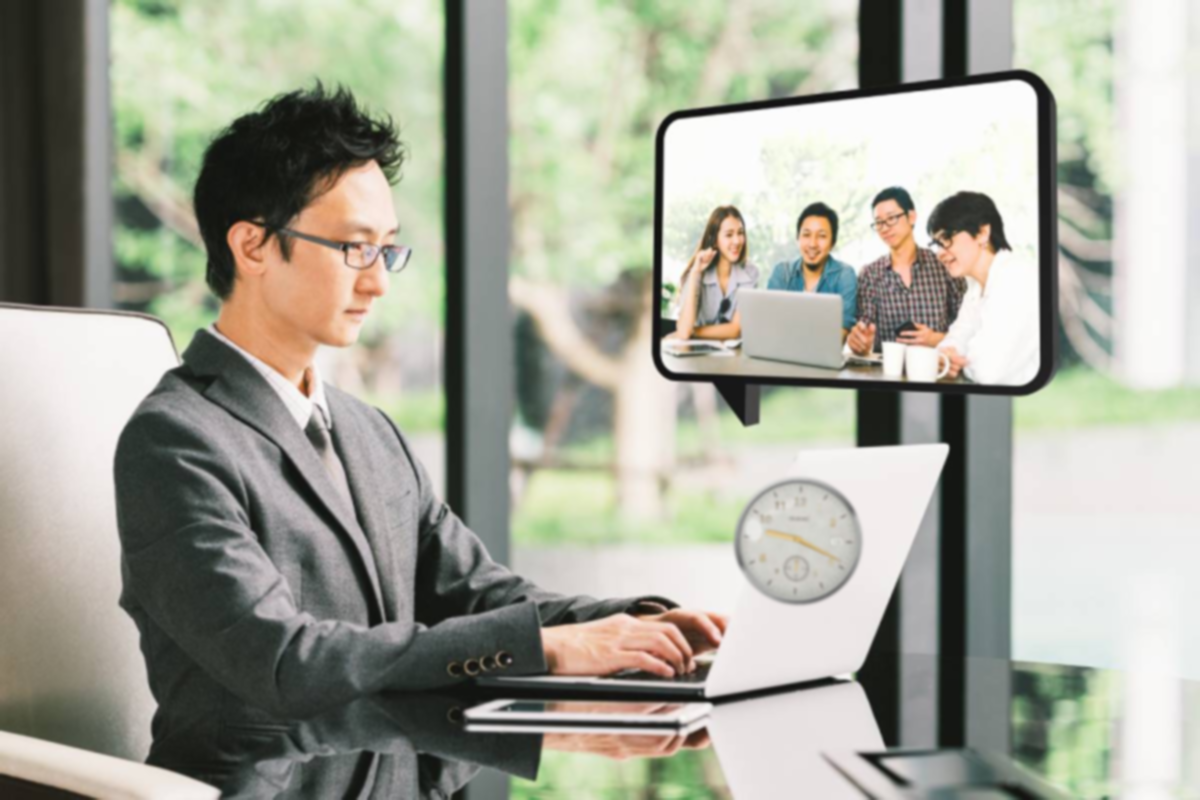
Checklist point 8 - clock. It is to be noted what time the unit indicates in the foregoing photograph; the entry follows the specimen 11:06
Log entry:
9:19
